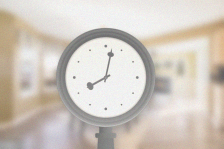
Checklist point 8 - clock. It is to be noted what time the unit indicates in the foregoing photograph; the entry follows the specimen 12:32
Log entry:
8:02
